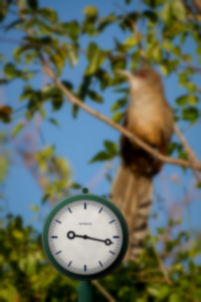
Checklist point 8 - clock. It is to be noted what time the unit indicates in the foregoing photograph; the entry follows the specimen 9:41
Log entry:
9:17
